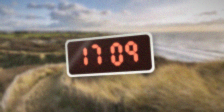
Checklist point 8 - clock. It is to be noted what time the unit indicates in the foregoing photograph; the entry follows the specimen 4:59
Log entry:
17:09
